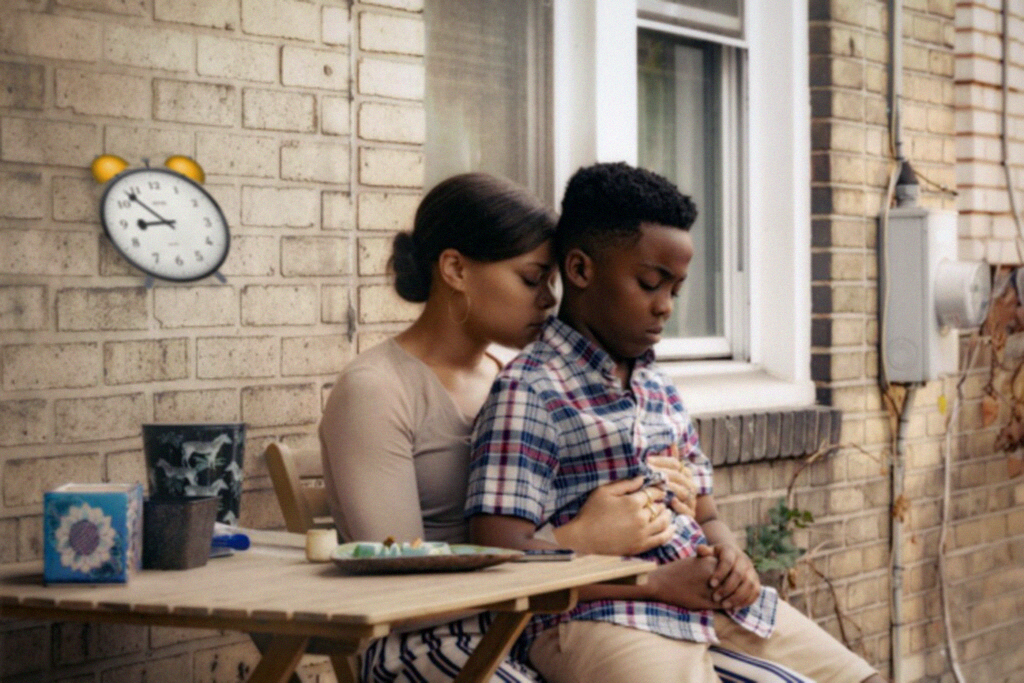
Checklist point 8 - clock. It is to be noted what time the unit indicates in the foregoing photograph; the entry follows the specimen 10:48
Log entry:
8:53
